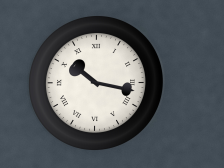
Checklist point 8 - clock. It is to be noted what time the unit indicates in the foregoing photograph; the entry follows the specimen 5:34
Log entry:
10:17
